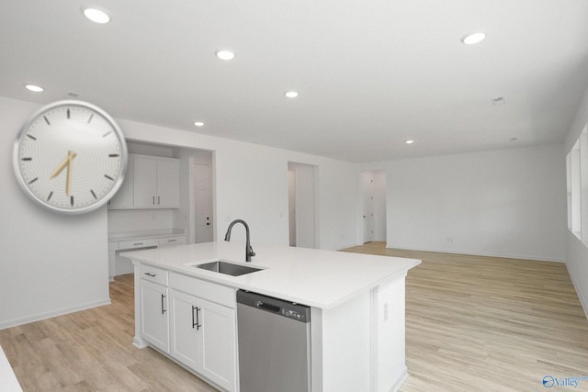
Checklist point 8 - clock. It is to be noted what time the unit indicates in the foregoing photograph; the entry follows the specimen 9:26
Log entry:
7:31
